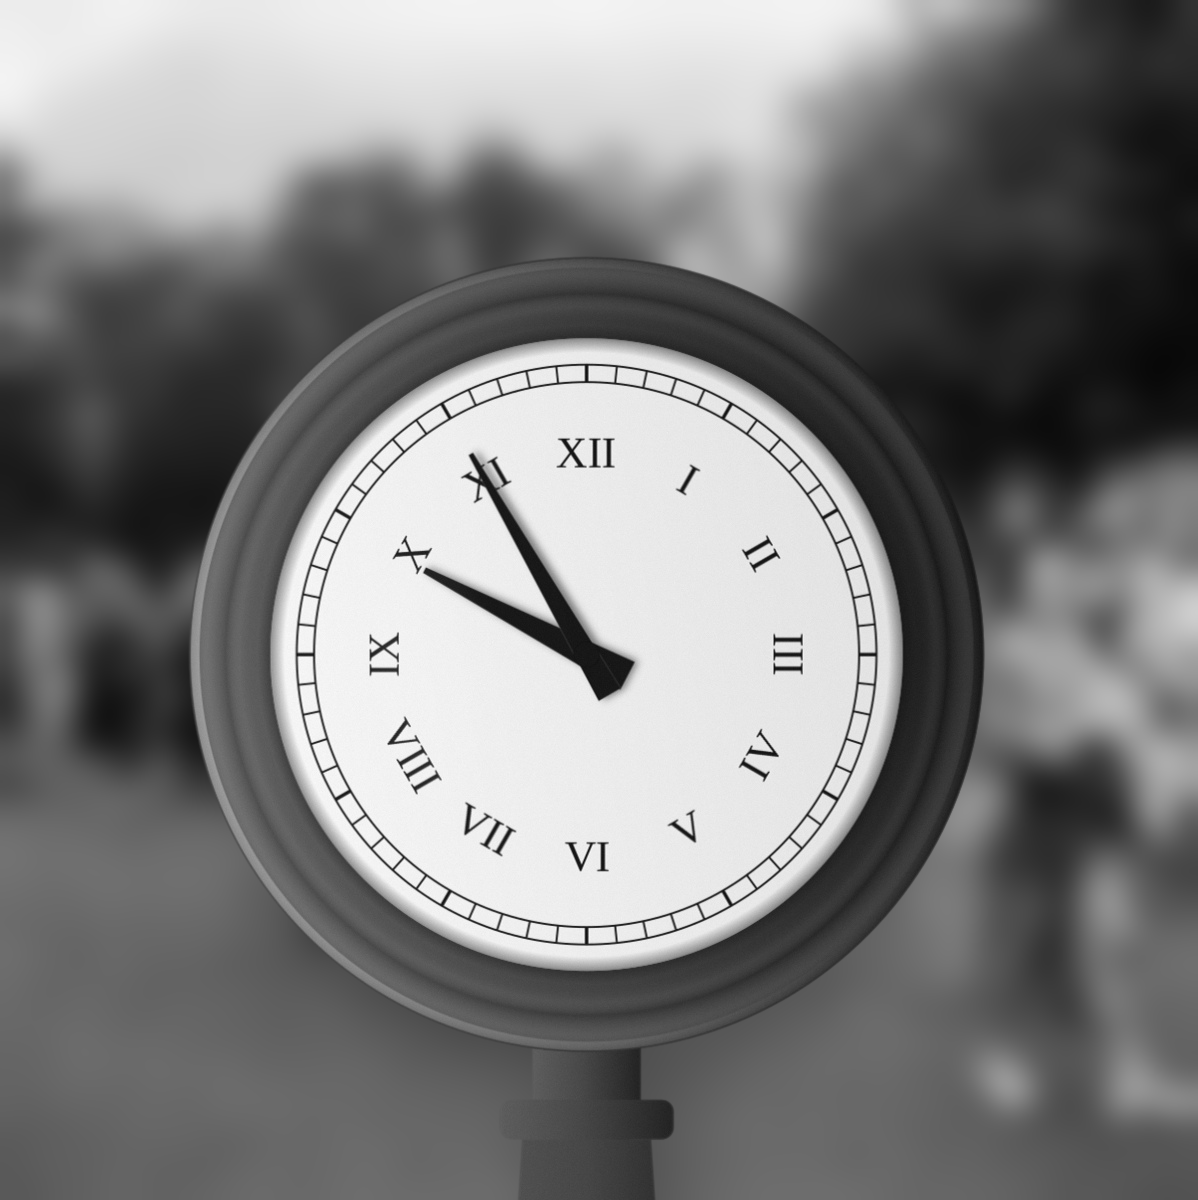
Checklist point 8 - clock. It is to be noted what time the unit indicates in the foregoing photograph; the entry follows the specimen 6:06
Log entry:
9:55
